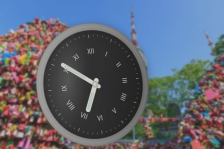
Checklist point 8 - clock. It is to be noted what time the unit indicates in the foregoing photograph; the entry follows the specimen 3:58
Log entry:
6:51
